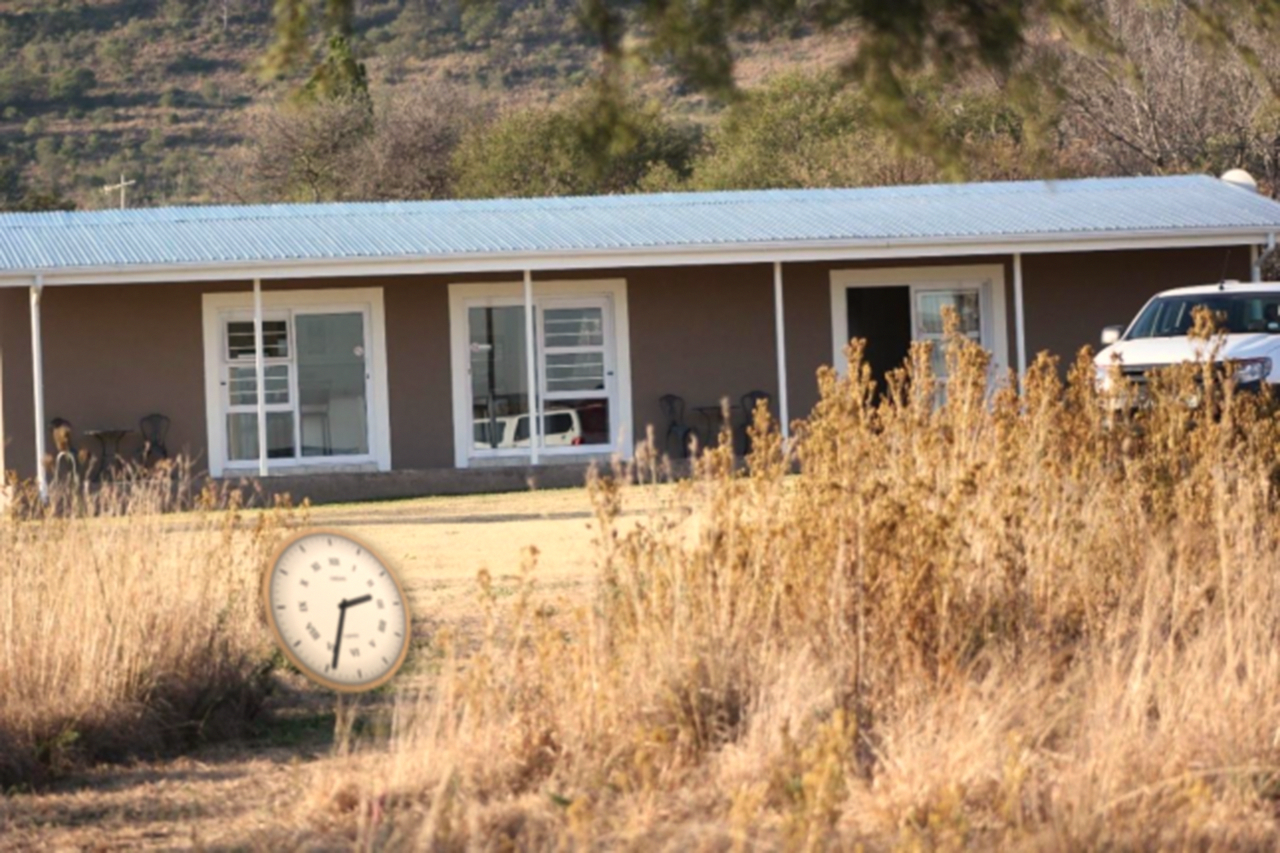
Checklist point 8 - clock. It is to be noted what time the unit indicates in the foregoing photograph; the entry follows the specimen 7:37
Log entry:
2:34
